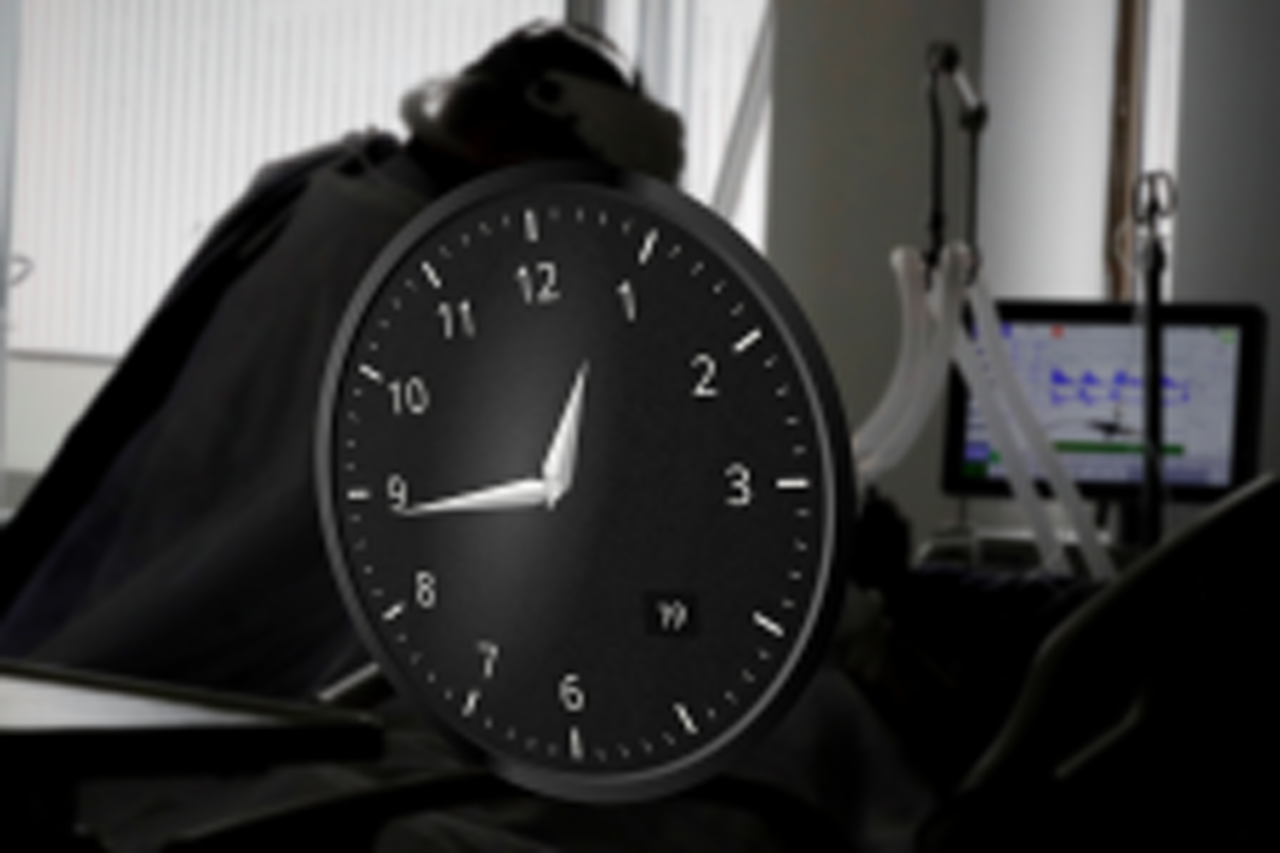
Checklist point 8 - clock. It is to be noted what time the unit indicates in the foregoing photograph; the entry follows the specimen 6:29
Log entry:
12:44
